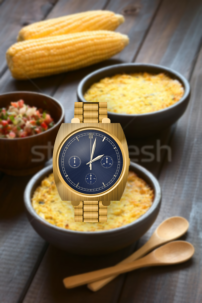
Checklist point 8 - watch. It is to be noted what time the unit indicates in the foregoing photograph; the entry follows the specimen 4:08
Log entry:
2:02
